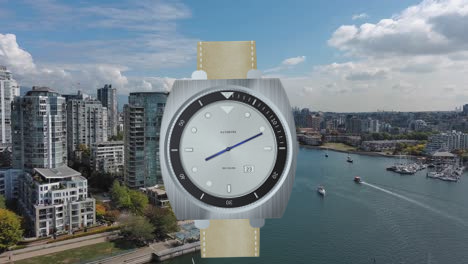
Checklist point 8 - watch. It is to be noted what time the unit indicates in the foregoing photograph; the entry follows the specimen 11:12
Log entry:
8:11
